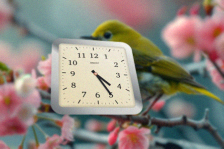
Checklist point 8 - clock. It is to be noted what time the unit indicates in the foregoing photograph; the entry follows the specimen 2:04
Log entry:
4:25
